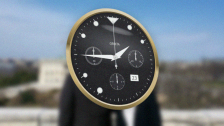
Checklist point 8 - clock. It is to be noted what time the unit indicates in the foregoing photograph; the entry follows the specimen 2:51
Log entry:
1:45
